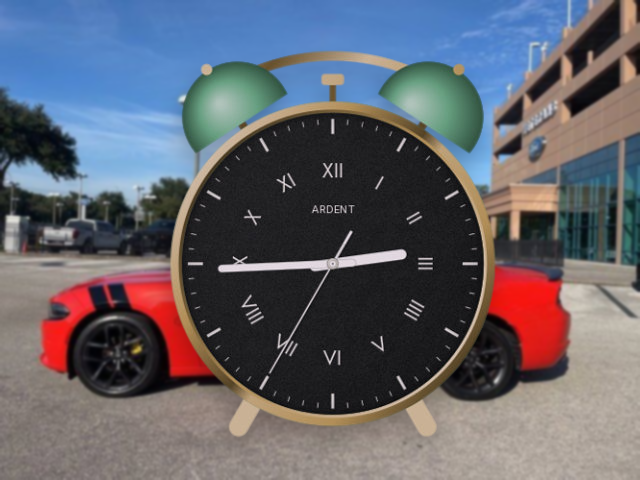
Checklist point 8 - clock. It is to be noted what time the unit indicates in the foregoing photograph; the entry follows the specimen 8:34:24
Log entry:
2:44:35
